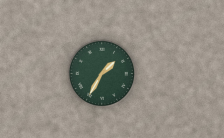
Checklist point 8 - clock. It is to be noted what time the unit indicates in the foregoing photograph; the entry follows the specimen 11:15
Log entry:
1:35
